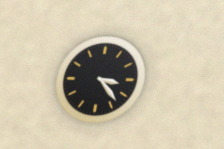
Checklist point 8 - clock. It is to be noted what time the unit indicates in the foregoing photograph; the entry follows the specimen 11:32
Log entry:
3:23
